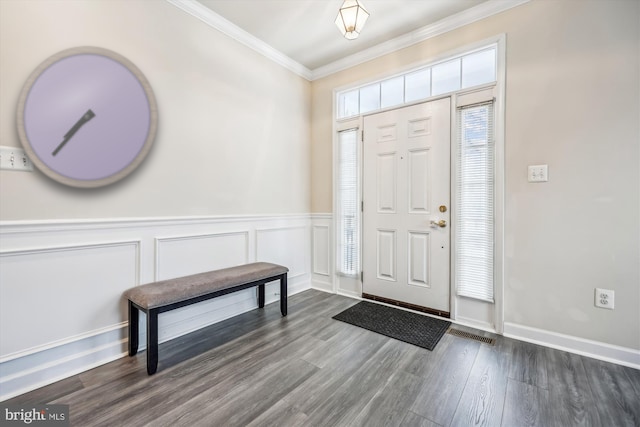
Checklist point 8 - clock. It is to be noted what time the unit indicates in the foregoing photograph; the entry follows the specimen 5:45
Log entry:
7:37
